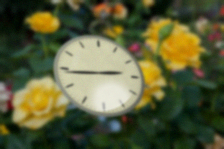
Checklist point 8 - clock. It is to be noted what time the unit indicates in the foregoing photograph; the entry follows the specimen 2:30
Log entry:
2:44
